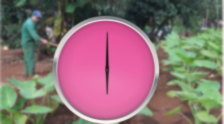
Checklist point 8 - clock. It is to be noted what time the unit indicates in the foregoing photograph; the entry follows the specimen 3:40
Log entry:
6:00
